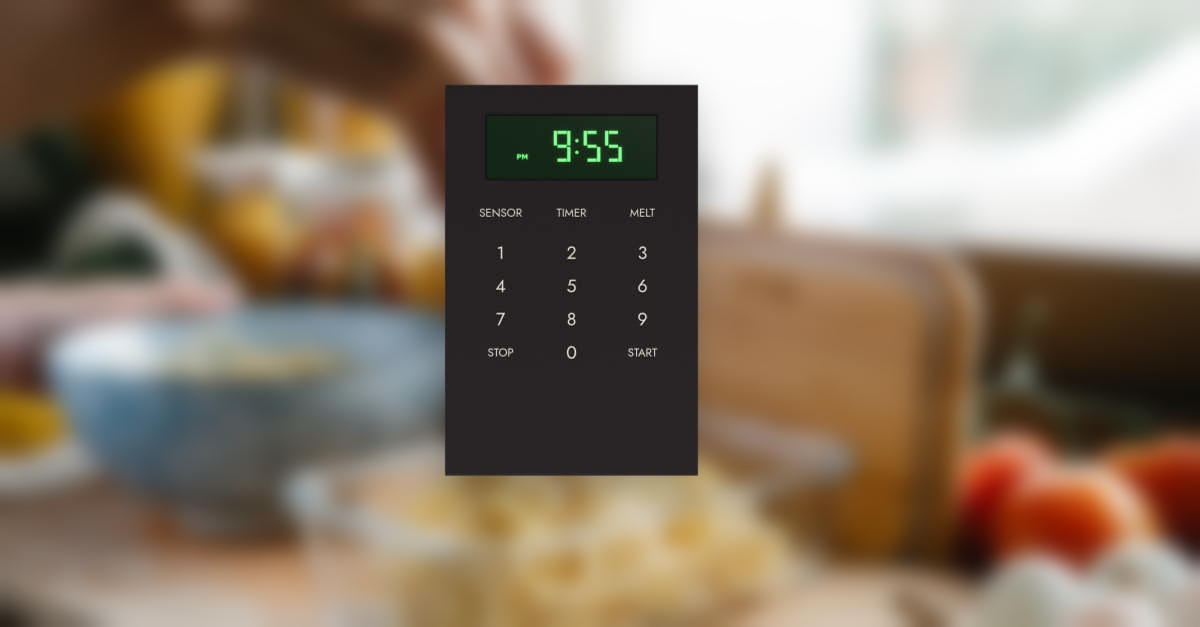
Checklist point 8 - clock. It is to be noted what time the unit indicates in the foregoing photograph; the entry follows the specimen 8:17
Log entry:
9:55
